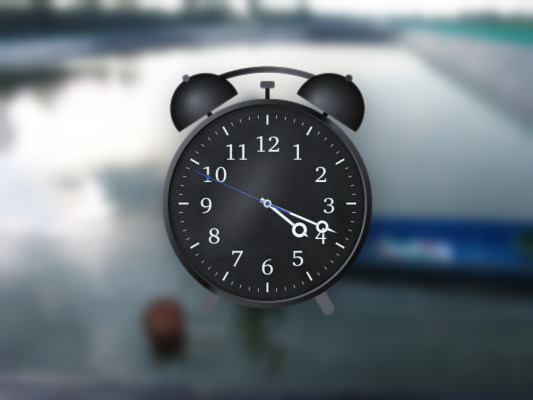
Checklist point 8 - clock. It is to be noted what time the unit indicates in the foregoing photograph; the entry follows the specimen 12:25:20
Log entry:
4:18:49
